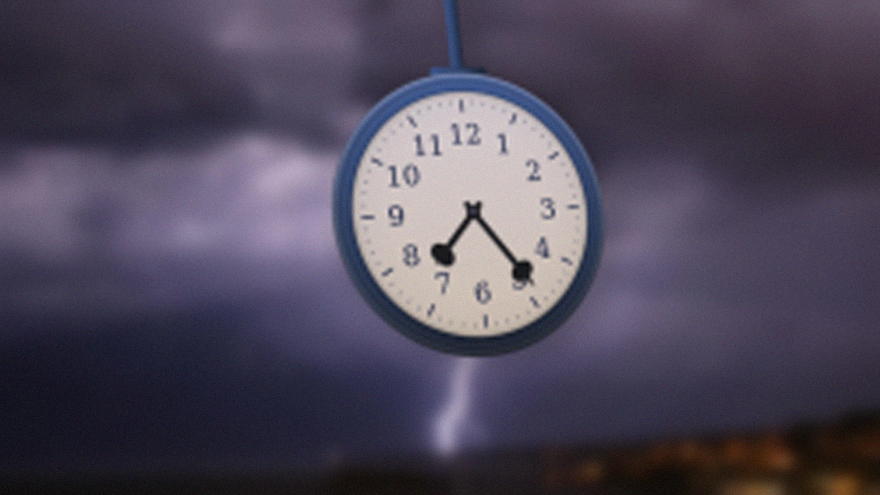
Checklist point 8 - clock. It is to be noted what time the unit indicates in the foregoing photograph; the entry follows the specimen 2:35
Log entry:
7:24
